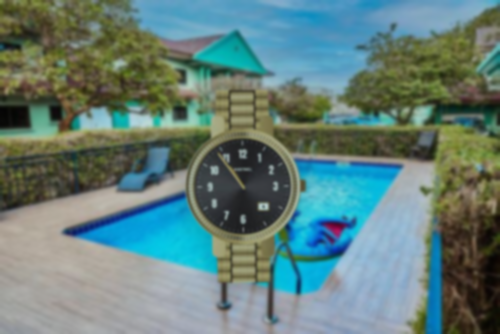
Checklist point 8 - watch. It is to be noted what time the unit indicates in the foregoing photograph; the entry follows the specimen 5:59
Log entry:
10:54
